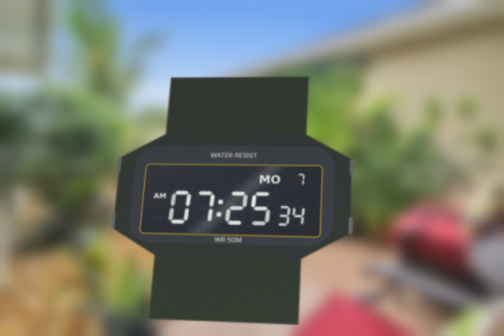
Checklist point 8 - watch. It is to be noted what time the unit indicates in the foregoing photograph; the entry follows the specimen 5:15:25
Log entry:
7:25:34
